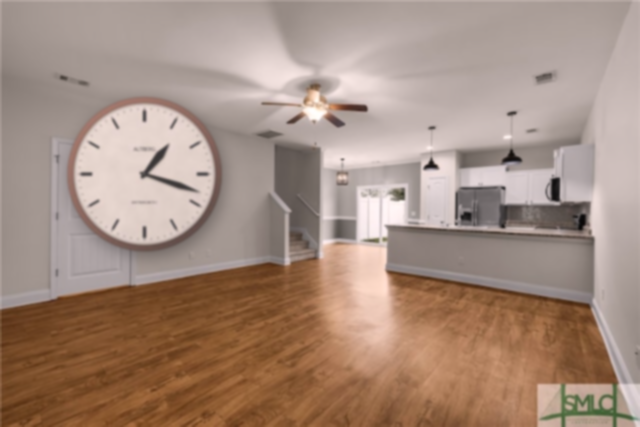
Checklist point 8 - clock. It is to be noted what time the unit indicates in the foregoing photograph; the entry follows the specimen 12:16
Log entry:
1:18
